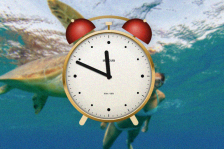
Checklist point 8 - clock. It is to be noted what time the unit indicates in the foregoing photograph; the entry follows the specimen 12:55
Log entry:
11:49
